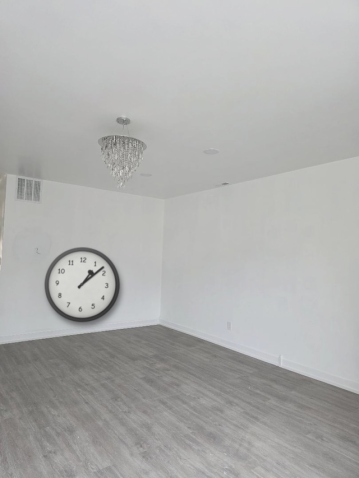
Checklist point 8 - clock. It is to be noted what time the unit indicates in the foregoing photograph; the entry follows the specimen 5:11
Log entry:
1:08
